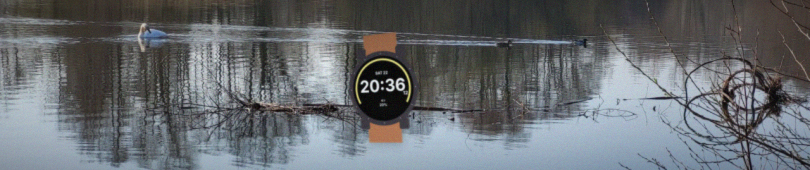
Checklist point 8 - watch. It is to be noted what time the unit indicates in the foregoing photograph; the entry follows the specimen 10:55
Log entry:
20:36
